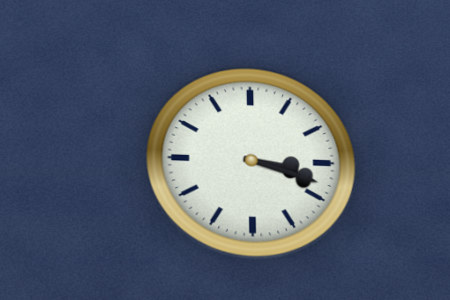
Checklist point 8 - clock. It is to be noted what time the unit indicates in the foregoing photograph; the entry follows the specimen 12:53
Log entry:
3:18
